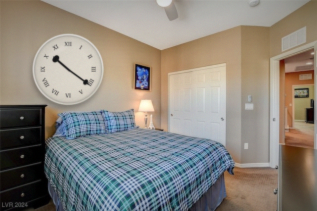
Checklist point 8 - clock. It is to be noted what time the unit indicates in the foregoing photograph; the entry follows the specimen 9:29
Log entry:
10:21
